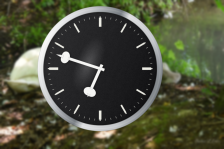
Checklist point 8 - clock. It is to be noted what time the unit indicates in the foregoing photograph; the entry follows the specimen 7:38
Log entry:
6:48
